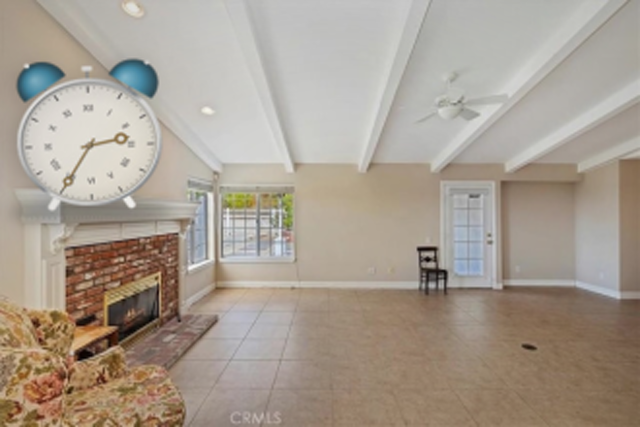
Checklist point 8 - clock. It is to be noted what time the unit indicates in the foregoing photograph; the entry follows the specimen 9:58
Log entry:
2:35
